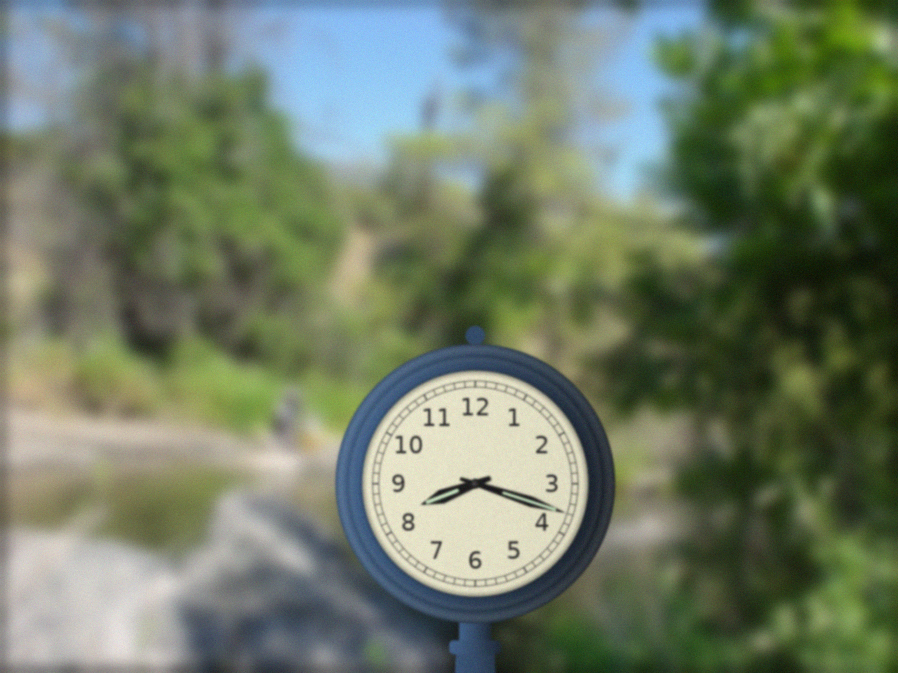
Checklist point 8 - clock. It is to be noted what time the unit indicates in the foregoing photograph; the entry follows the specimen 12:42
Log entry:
8:18
